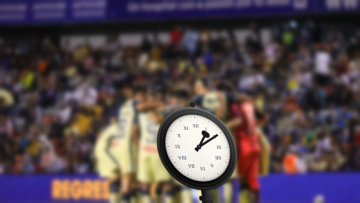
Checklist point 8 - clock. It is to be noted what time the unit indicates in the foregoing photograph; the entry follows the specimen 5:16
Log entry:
1:10
